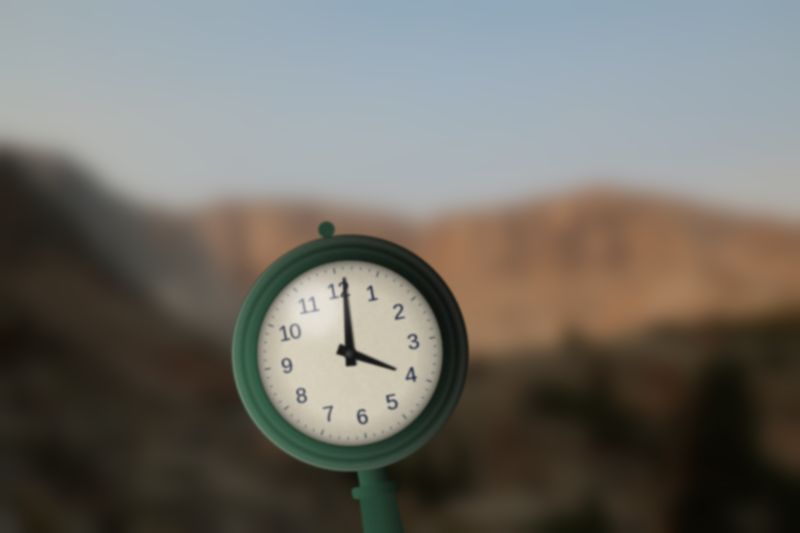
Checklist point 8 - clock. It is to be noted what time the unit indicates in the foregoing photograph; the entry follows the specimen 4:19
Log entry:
4:01
